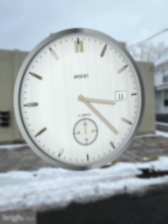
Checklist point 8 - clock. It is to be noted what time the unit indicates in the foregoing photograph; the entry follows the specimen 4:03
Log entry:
3:23
